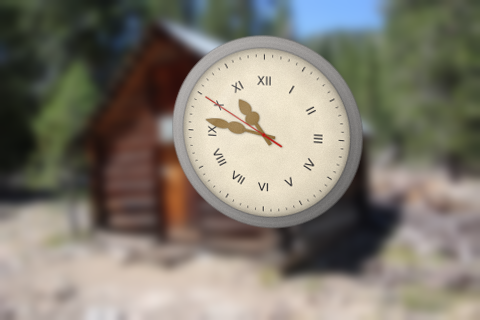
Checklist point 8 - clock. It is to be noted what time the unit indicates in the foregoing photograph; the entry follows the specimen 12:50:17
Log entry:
10:46:50
